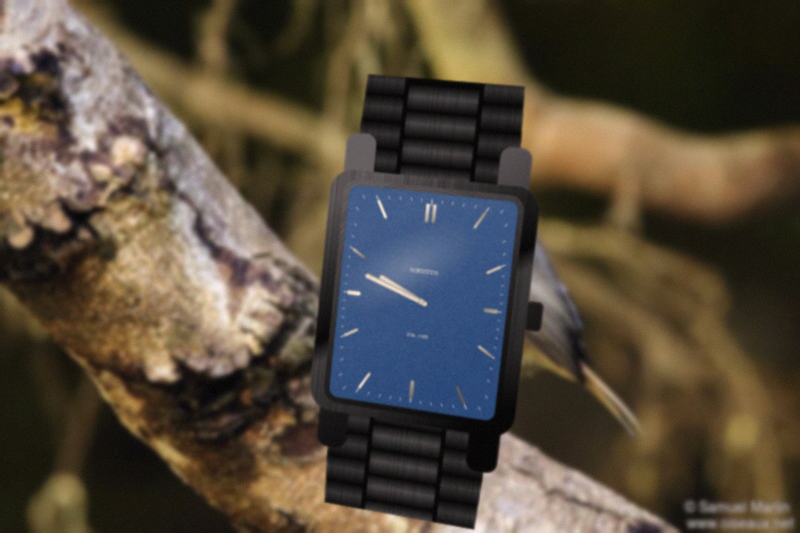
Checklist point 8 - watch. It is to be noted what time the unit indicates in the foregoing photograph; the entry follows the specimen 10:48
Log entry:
9:48
